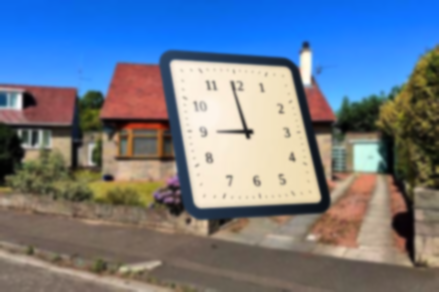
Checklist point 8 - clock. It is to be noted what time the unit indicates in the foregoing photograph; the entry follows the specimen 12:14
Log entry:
8:59
